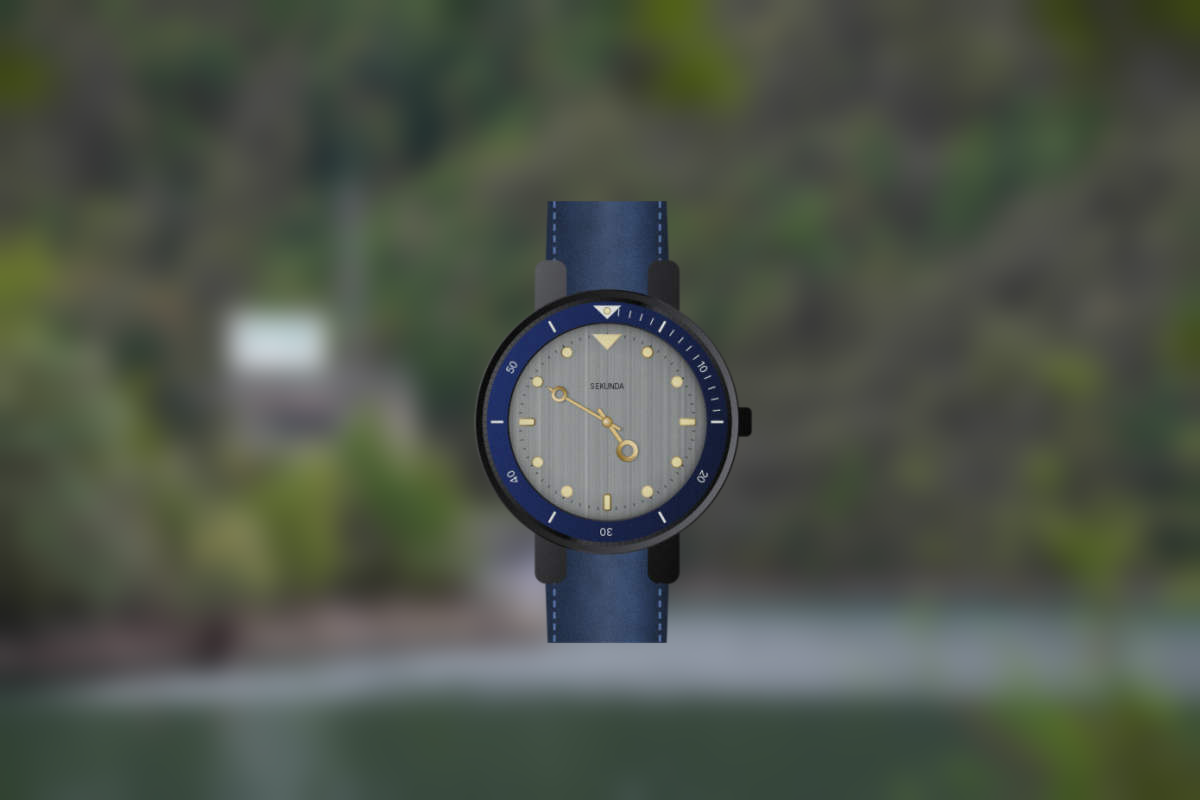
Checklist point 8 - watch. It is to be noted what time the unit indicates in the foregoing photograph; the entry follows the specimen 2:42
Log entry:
4:50
